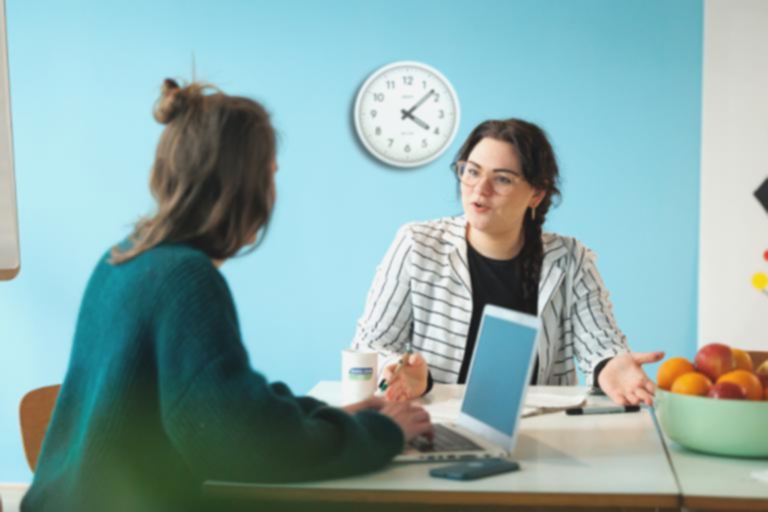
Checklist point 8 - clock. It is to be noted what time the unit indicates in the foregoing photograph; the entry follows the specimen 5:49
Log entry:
4:08
